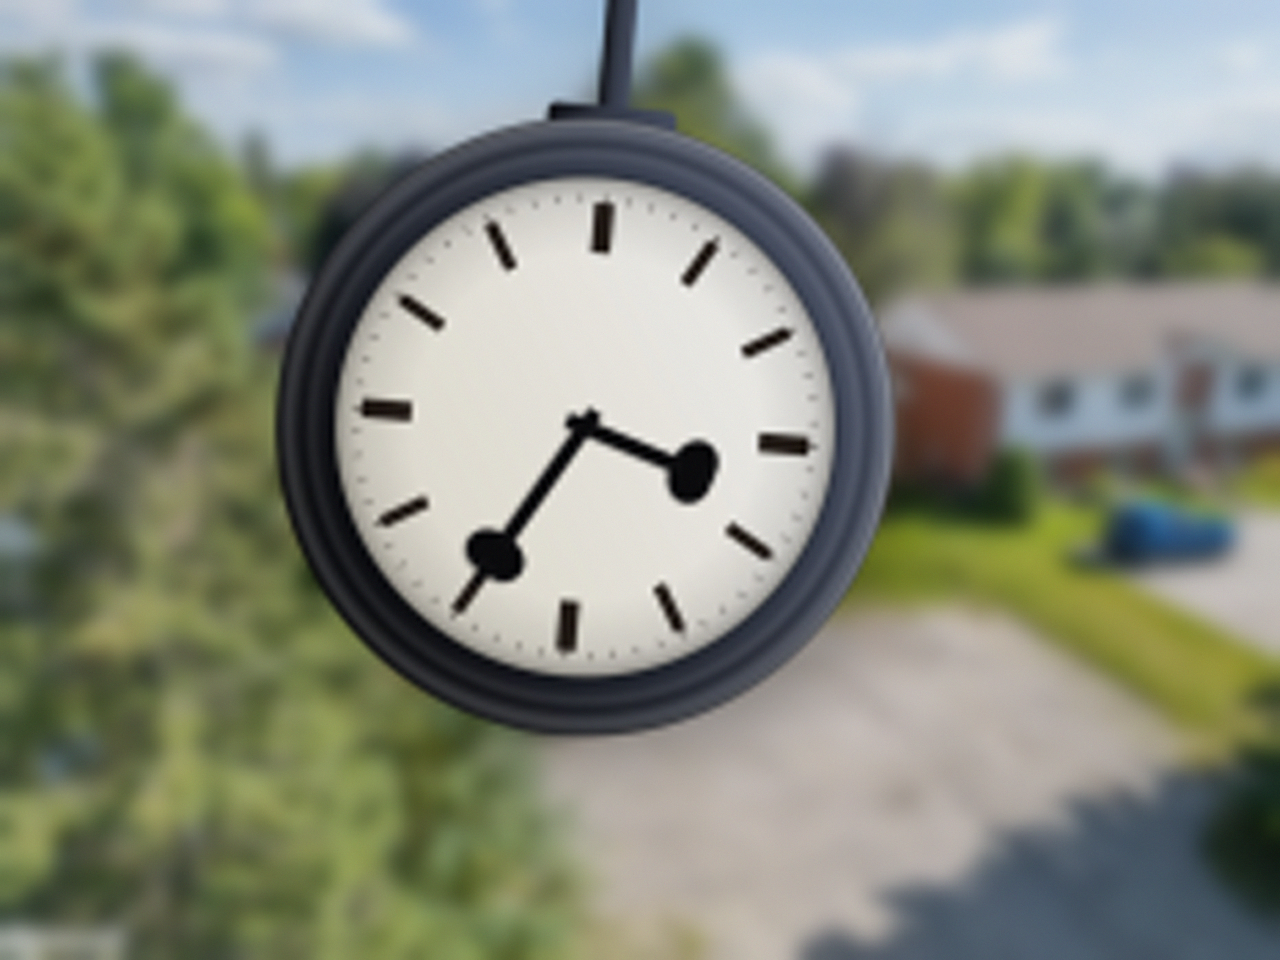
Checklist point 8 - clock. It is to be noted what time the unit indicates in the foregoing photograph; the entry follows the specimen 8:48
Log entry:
3:35
